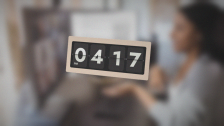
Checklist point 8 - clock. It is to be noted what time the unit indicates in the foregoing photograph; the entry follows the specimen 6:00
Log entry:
4:17
